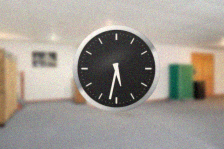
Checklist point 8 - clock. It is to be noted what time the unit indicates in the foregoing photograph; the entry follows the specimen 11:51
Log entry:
5:32
